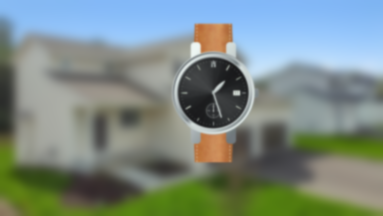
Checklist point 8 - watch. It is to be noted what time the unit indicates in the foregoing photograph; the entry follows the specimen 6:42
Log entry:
1:27
